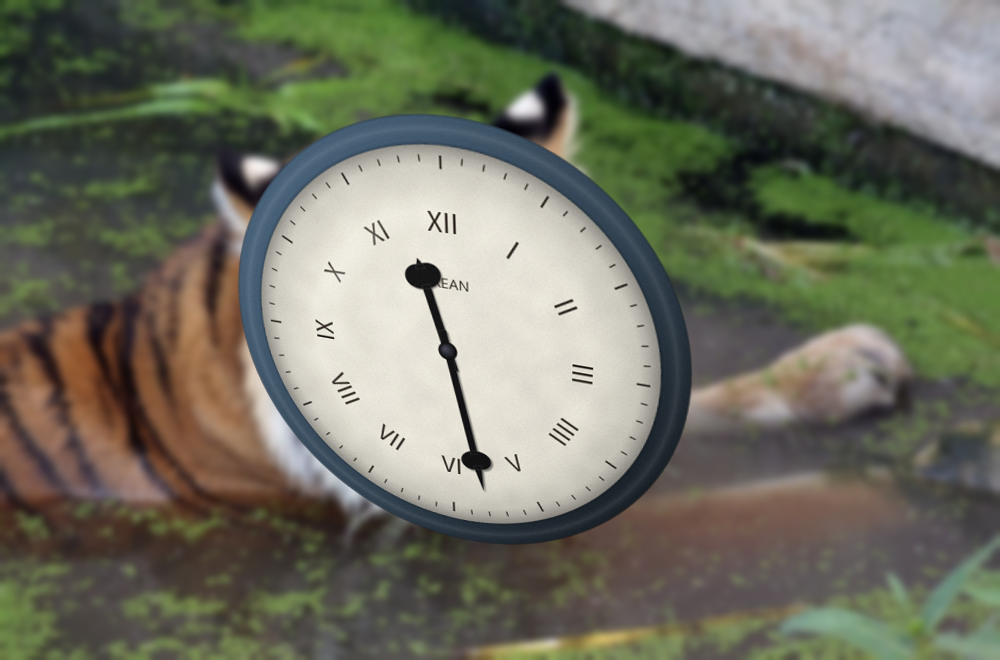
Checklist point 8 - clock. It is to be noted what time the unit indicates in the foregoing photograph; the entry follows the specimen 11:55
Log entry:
11:28
